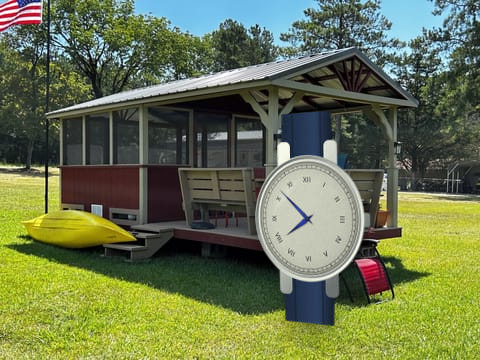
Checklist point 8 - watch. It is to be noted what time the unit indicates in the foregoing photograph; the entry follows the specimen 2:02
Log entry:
7:52
